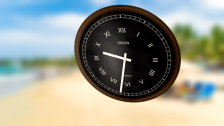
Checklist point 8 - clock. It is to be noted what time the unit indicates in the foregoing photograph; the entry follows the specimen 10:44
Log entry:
9:32
